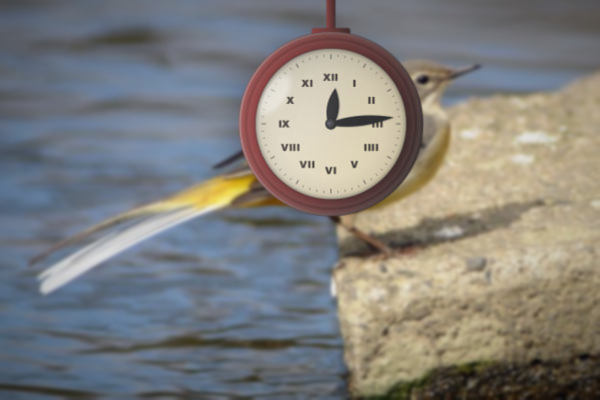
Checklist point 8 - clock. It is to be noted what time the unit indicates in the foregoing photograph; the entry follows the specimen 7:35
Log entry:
12:14
